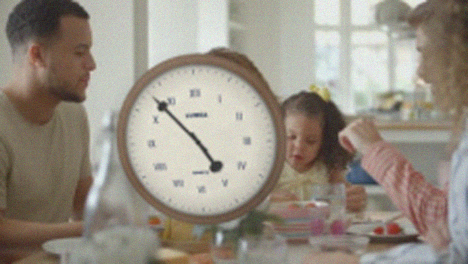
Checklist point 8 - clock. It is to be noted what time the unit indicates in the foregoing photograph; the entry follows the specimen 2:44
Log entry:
4:53
